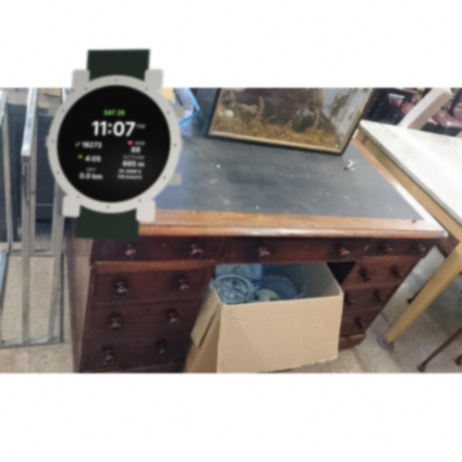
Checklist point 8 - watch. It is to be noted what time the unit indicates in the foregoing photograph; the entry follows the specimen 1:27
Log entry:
11:07
